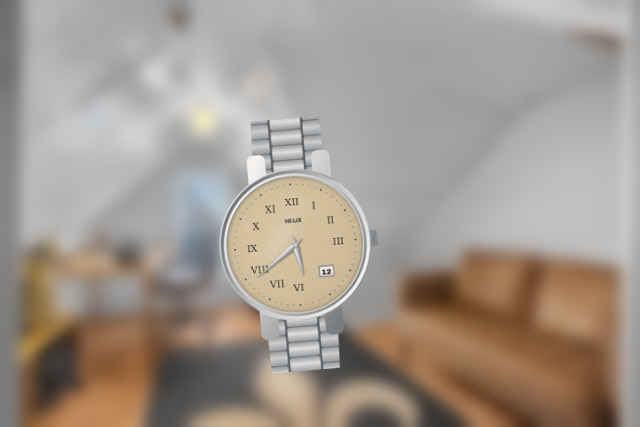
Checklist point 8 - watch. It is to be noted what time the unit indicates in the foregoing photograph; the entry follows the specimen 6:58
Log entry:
5:39
